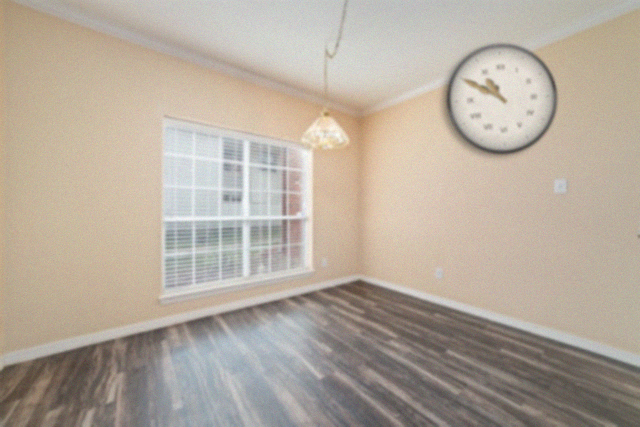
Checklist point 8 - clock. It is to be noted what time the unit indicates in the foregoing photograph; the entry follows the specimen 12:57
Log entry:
10:50
